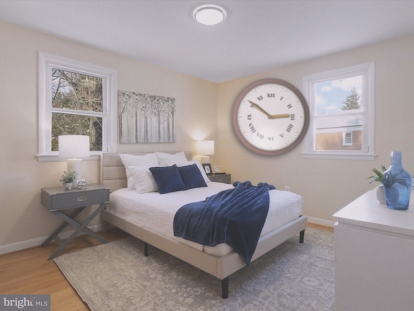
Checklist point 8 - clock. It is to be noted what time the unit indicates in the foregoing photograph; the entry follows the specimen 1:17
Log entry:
2:51
